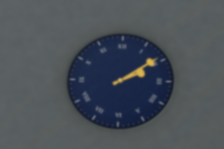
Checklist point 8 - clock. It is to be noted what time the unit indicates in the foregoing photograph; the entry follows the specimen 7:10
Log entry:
2:09
